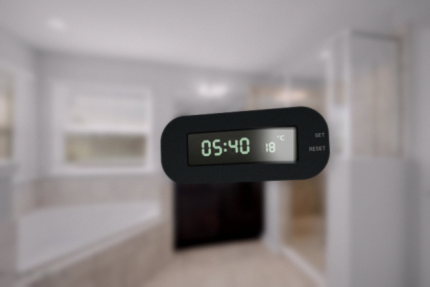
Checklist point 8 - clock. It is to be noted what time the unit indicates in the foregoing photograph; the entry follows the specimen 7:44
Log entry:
5:40
